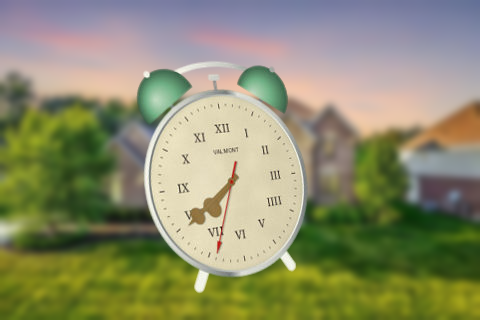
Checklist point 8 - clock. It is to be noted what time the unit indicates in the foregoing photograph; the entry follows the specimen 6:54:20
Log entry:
7:39:34
